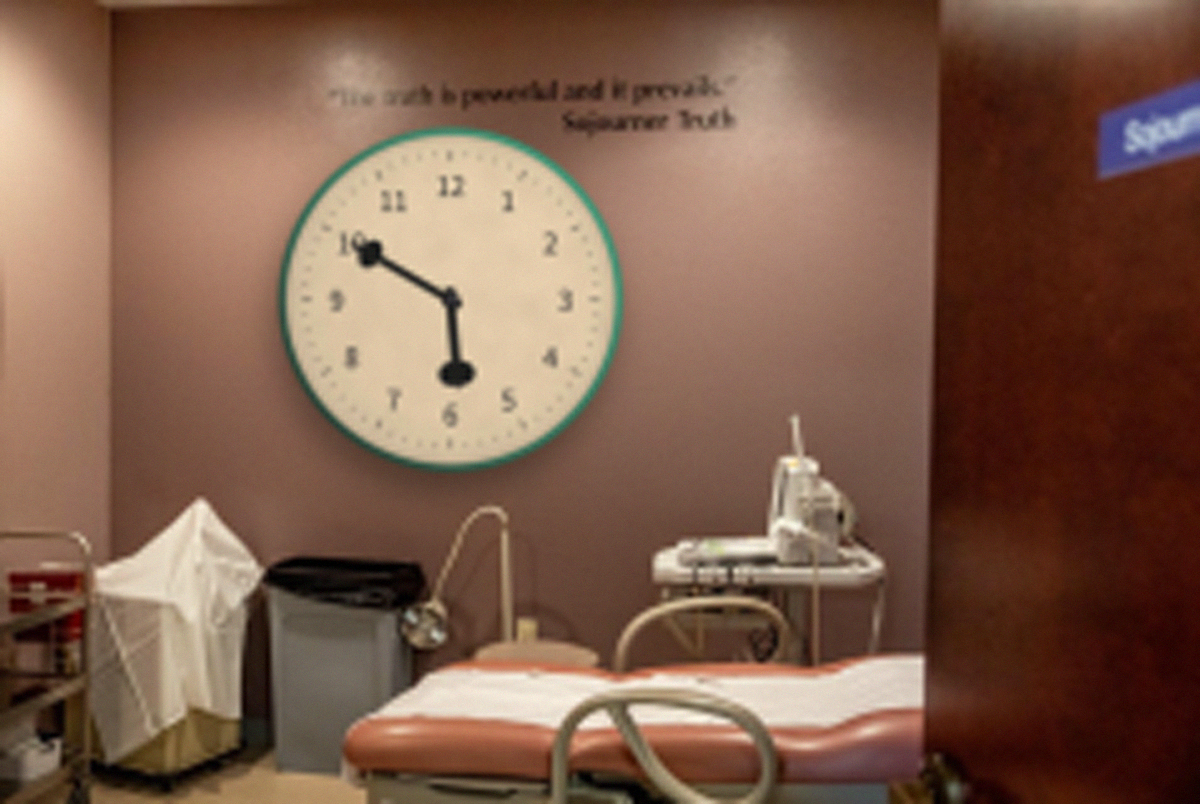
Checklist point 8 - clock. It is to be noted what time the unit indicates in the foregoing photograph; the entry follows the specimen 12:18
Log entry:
5:50
